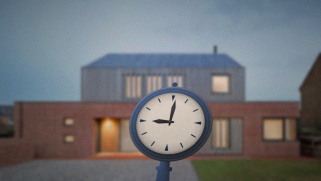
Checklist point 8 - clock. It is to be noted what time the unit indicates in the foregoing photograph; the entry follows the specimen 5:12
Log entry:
9:01
